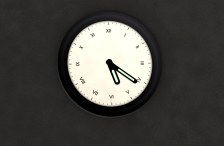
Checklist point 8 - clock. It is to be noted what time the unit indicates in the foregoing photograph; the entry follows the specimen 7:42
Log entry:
5:21
